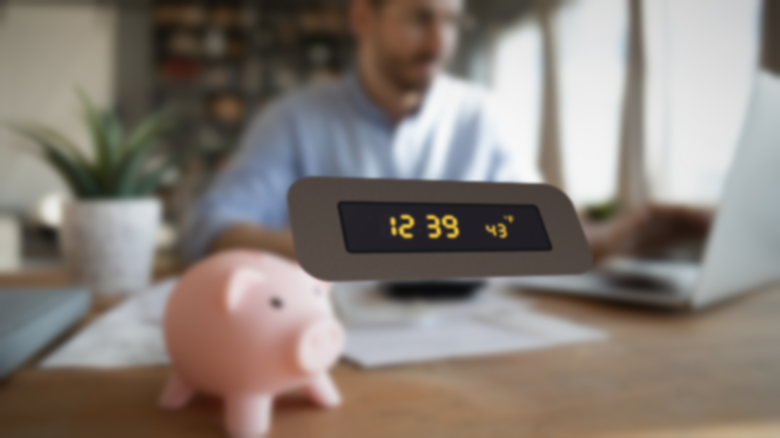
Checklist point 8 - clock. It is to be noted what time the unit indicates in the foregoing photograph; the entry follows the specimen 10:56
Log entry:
12:39
